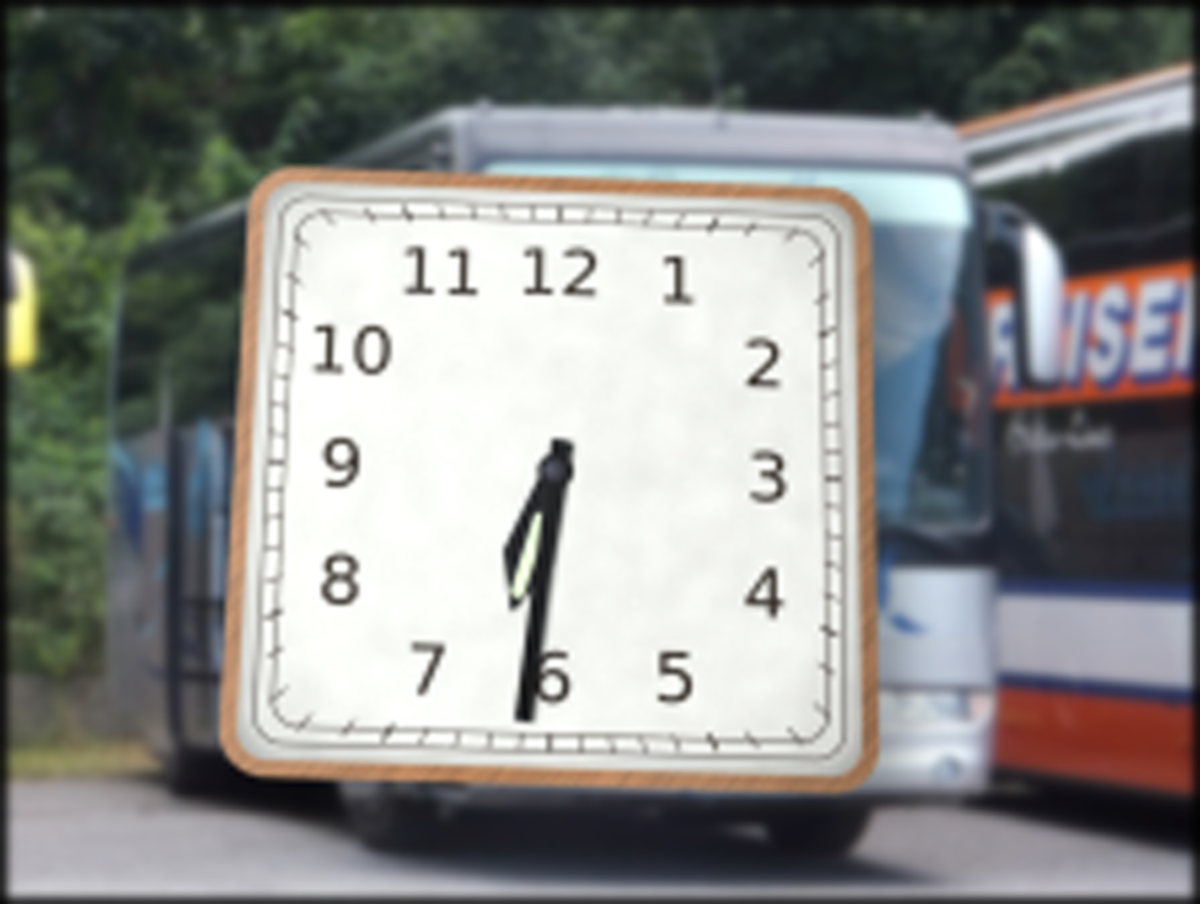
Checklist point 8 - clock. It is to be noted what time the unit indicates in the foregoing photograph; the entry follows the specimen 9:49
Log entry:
6:31
